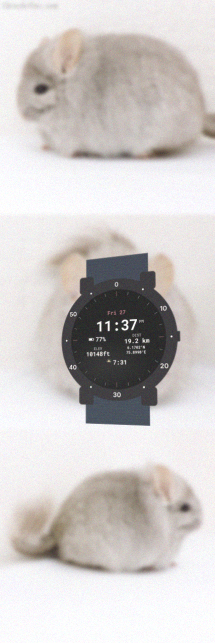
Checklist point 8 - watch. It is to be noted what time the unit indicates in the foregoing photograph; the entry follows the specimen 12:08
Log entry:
11:37
